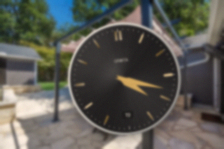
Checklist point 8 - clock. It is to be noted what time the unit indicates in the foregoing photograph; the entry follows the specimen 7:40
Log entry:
4:18
